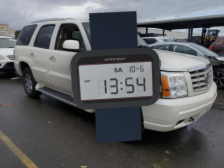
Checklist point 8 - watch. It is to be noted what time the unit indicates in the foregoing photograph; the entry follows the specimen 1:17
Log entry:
13:54
